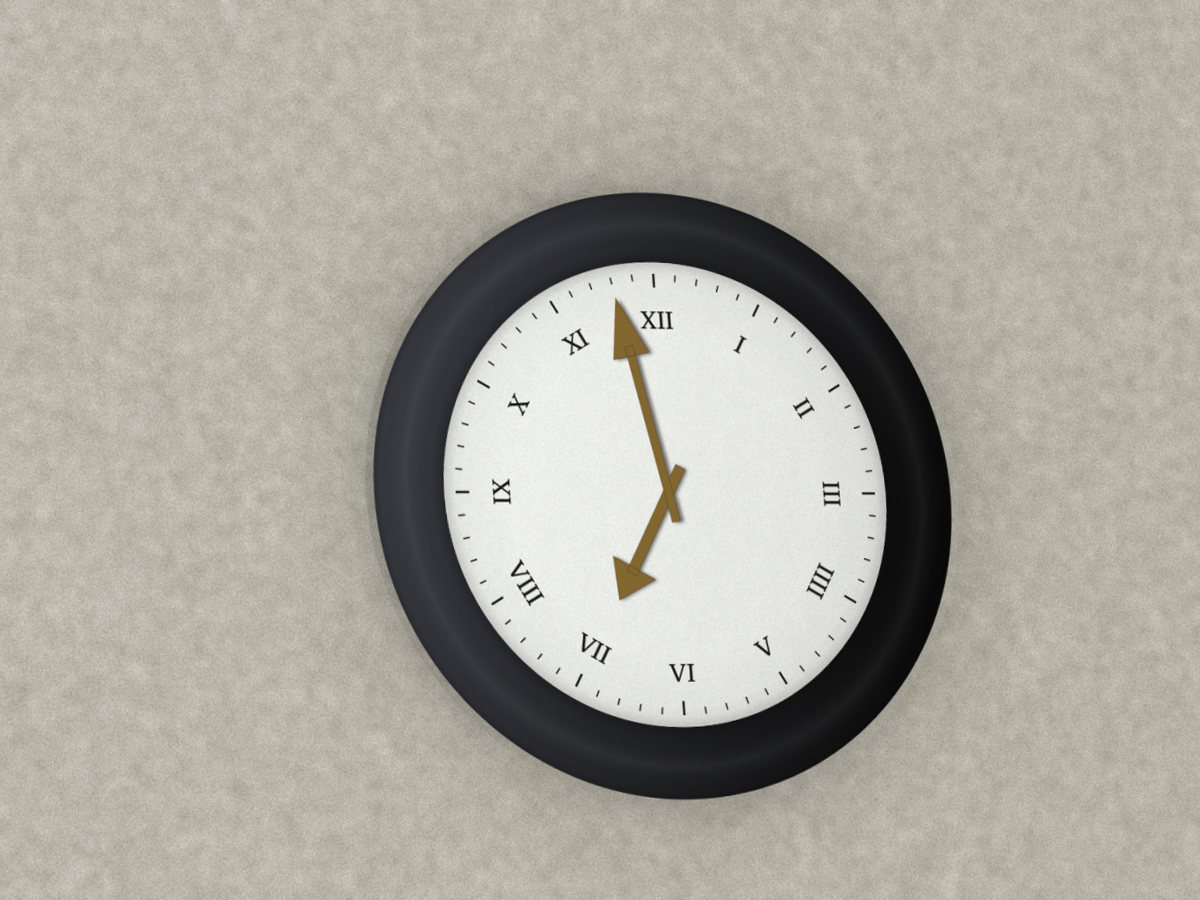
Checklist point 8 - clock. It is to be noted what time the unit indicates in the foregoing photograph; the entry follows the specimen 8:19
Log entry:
6:58
